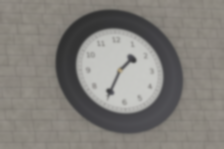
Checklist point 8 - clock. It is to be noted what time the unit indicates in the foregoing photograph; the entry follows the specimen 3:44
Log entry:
1:35
